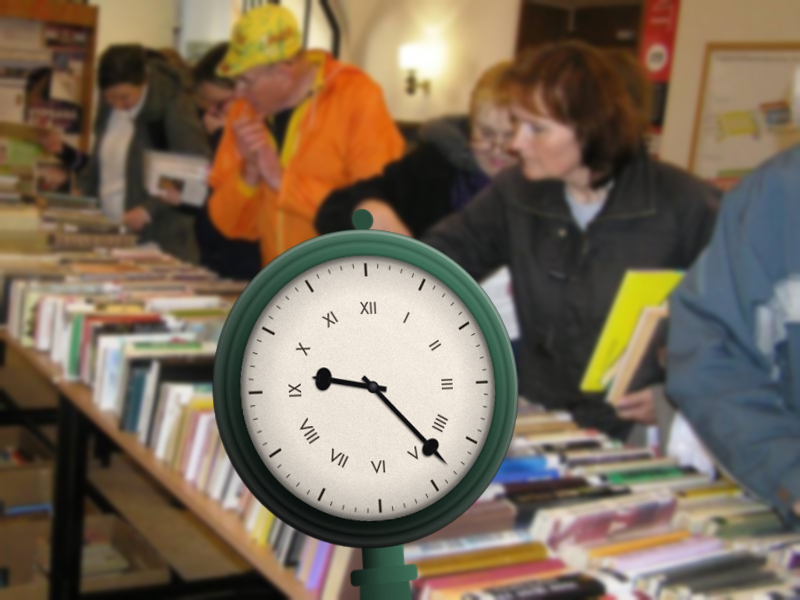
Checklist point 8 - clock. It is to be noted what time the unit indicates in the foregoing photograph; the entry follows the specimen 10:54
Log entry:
9:23
